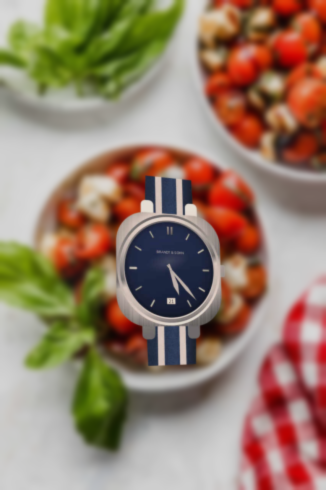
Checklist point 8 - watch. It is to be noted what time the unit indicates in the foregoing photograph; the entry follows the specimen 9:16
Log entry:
5:23
